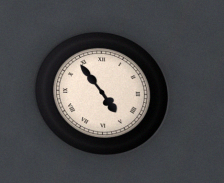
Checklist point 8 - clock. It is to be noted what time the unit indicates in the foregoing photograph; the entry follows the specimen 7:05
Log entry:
4:54
